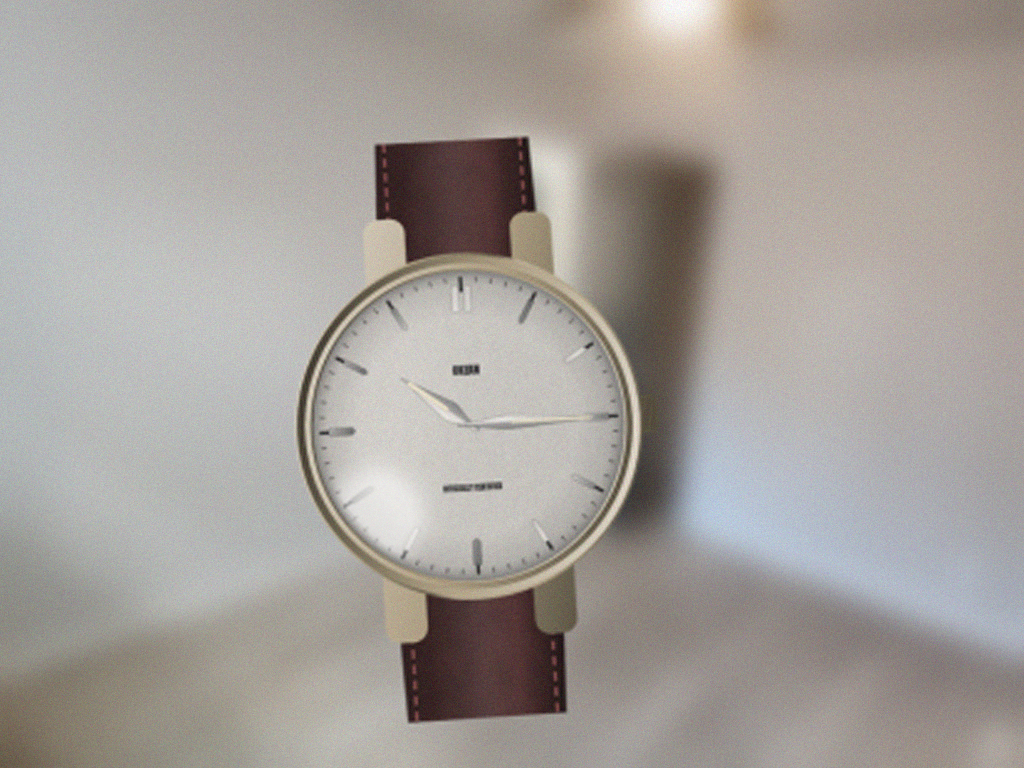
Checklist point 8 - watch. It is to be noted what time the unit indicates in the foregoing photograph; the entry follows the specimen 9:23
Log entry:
10:15
